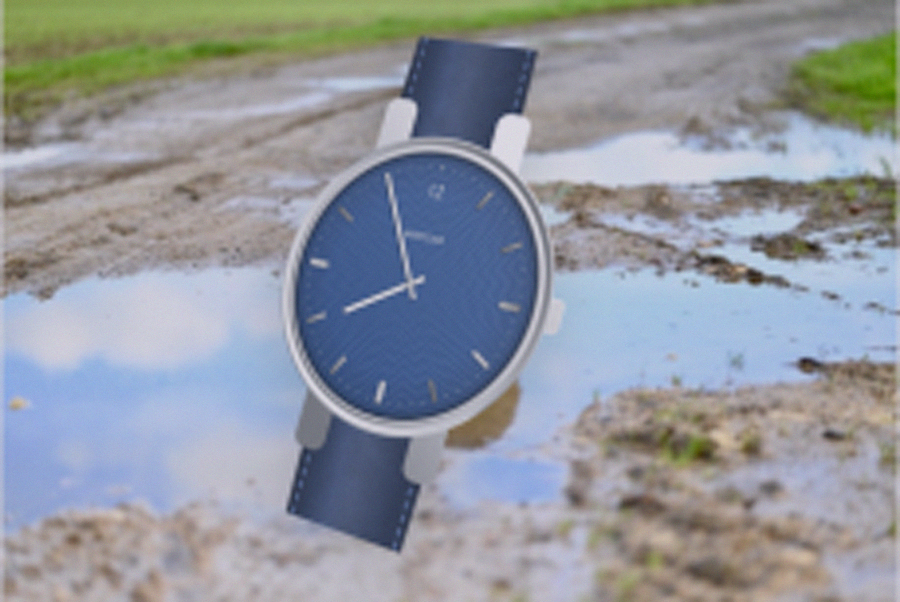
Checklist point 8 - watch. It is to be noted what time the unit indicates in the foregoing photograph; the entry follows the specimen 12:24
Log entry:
7:55
